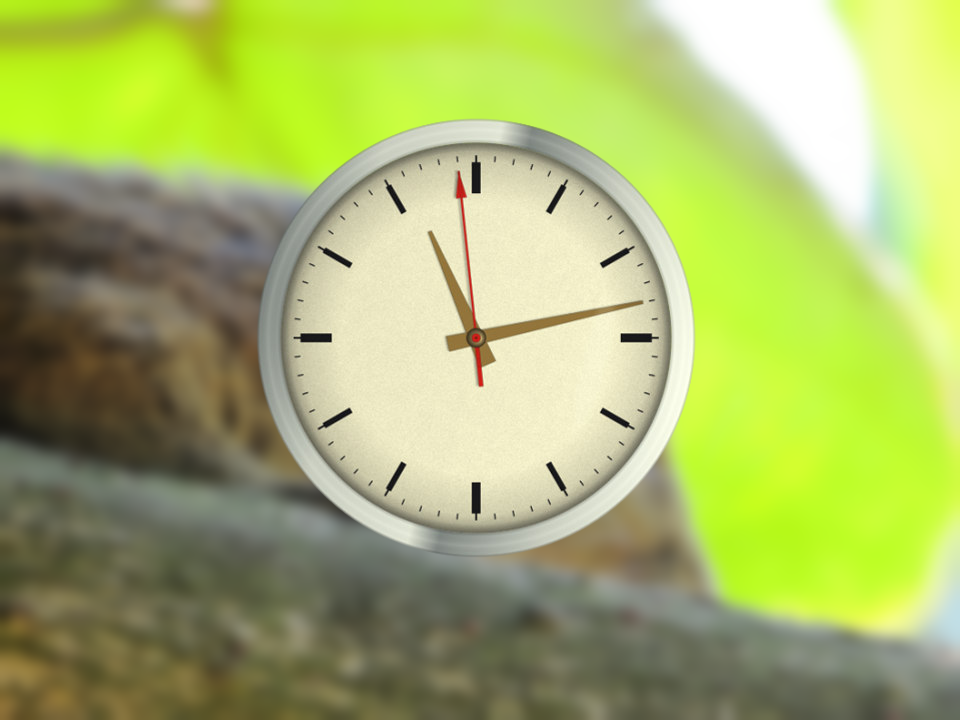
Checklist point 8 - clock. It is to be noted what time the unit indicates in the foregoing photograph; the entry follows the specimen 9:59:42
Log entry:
11:12:59
